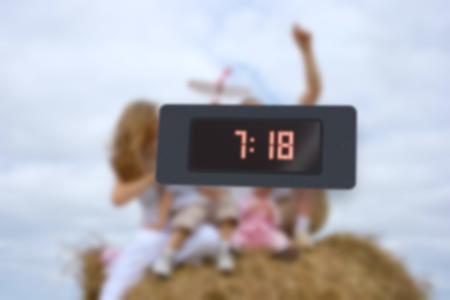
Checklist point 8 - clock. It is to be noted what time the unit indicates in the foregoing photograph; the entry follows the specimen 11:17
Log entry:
7:18
